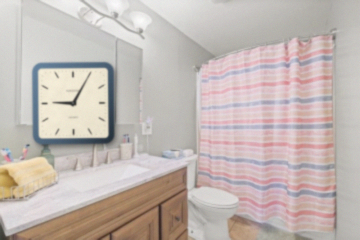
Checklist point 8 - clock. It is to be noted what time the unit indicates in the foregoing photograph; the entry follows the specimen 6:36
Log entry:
9:05
